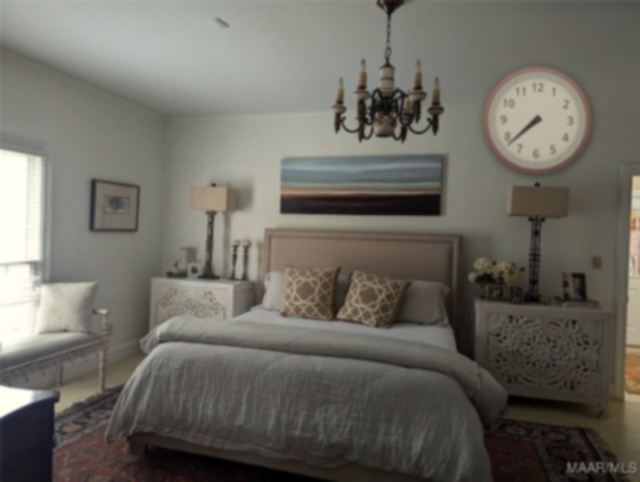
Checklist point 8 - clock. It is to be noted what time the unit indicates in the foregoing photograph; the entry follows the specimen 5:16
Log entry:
7:38
